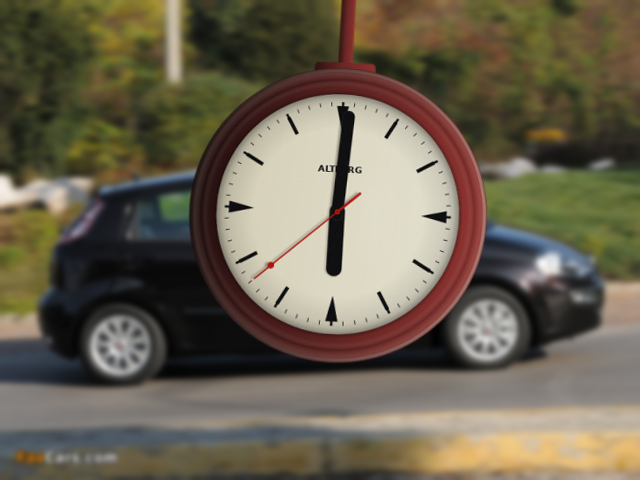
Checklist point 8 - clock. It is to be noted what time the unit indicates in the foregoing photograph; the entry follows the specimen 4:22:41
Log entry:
6:00:38
